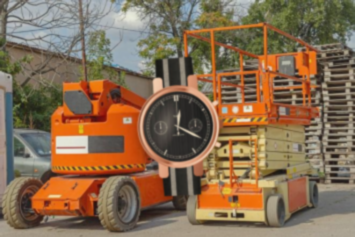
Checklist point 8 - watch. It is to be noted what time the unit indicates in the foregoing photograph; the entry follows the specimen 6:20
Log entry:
12:20
